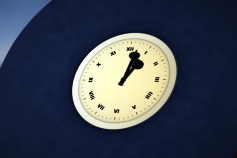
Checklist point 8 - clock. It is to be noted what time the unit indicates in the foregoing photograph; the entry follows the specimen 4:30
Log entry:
1:02
